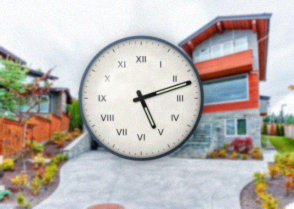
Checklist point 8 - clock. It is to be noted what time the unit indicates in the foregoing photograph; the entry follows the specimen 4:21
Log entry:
5:12
